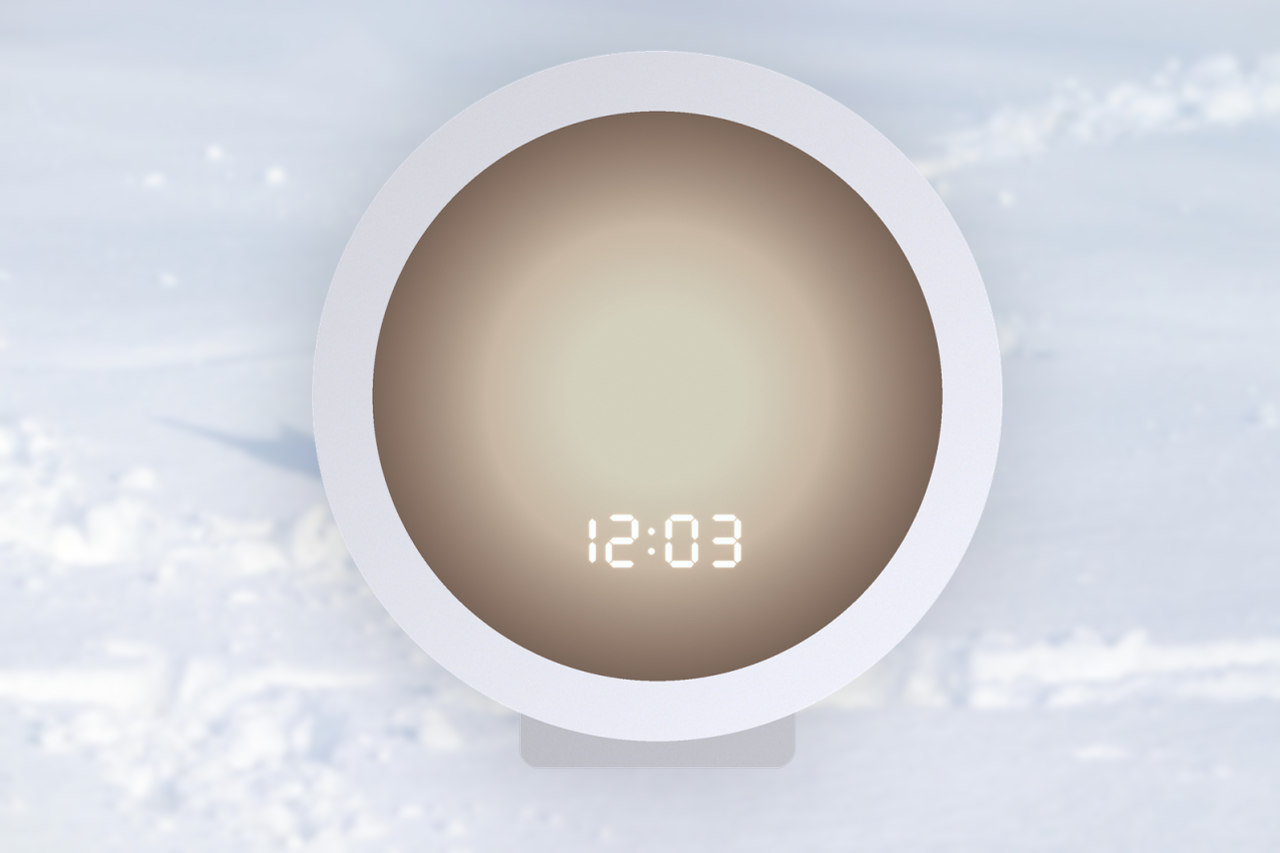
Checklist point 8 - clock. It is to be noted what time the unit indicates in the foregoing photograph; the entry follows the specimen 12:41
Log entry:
12:03
